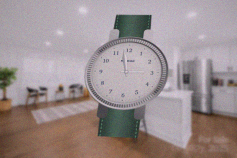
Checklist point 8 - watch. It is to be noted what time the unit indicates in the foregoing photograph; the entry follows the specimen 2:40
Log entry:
2:58
